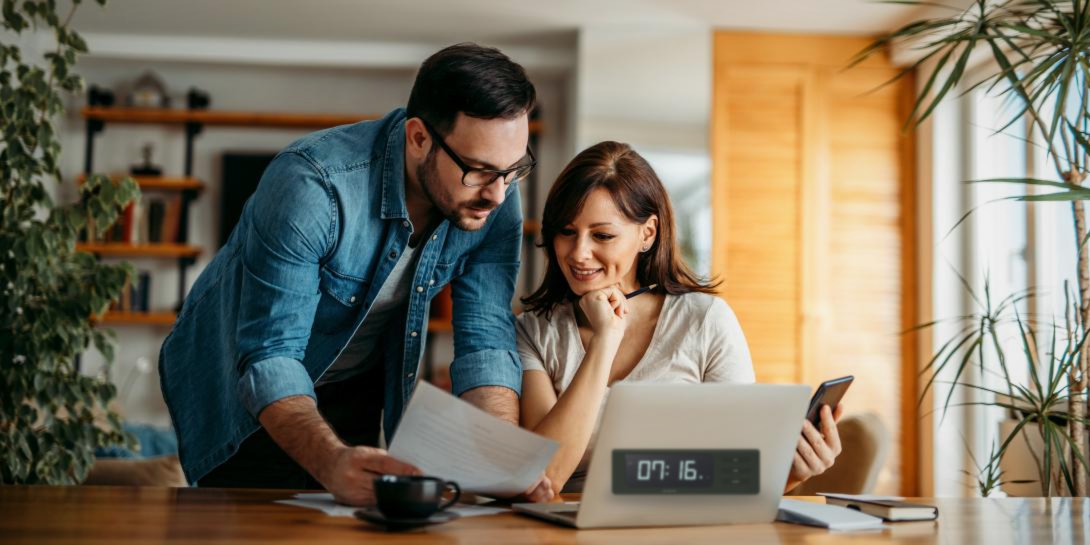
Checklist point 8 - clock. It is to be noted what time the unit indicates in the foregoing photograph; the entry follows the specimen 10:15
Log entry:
7:16
